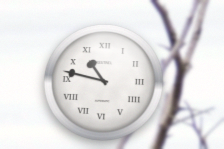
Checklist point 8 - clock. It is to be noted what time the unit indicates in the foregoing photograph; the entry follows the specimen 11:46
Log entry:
10:47
